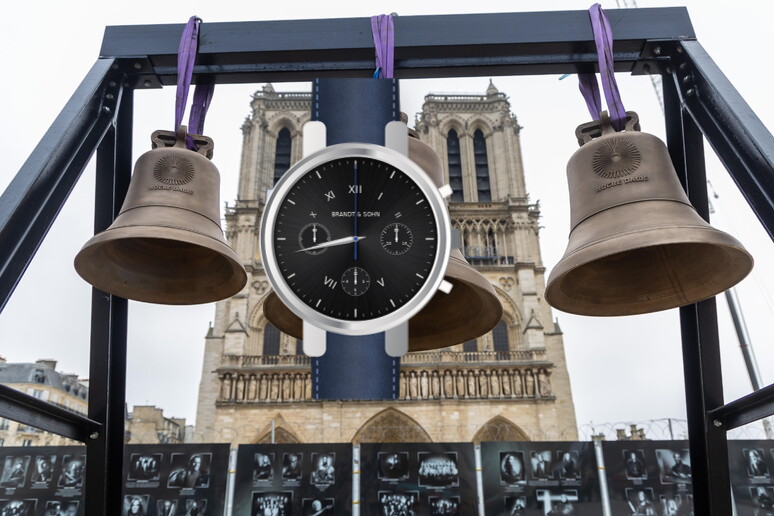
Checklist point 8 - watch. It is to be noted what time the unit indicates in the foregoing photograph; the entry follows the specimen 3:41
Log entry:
8:43
